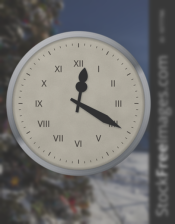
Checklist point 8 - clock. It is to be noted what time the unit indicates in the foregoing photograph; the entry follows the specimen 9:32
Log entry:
12:20
